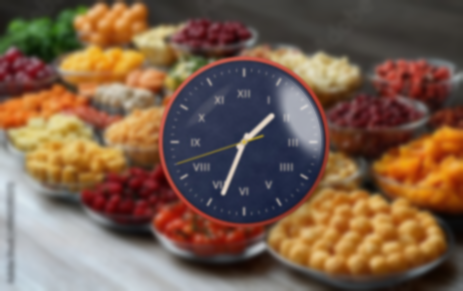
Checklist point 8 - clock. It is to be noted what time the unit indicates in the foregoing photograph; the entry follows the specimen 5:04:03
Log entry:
1:33:42
